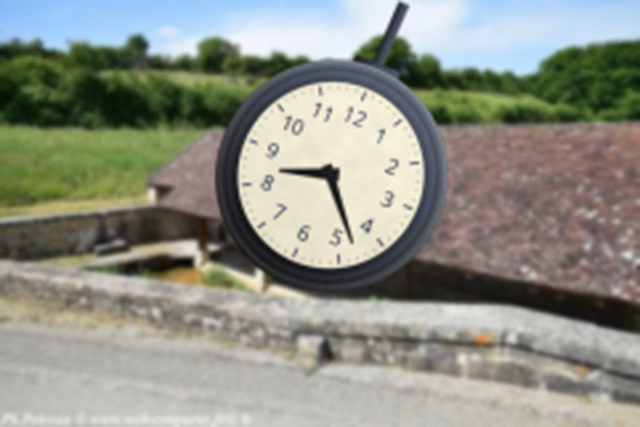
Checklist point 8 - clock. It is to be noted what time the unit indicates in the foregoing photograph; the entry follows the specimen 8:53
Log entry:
8:23
